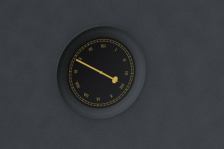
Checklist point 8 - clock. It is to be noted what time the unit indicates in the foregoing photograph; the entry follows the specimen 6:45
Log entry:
3:49
